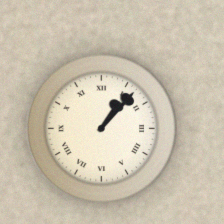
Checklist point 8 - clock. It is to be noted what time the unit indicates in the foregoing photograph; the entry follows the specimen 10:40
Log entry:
1:07
